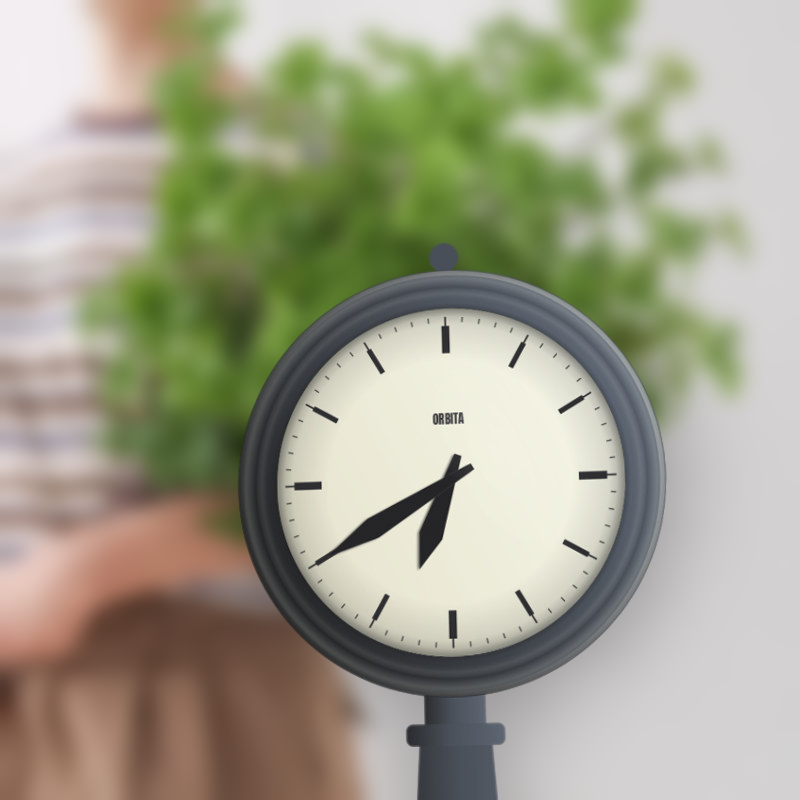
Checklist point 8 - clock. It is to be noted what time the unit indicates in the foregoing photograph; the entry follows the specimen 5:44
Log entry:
6:40
